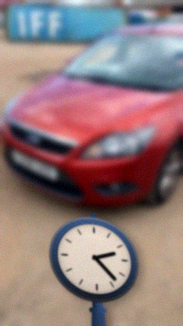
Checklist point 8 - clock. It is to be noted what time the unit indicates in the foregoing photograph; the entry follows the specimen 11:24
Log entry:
2:23
